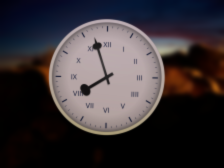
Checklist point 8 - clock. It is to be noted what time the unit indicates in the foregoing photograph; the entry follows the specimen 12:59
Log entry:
7:57
